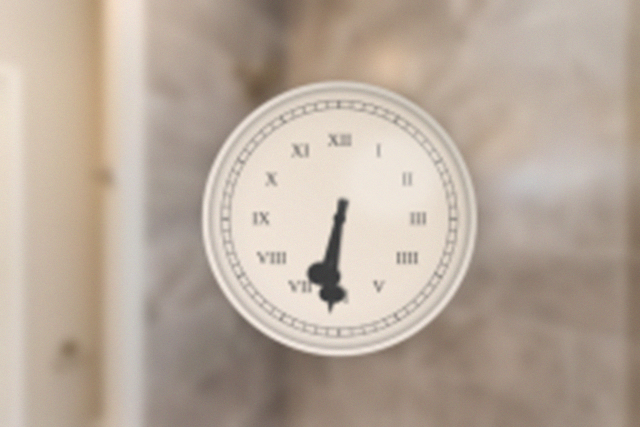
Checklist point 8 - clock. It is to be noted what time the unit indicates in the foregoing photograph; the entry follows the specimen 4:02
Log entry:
6:31
